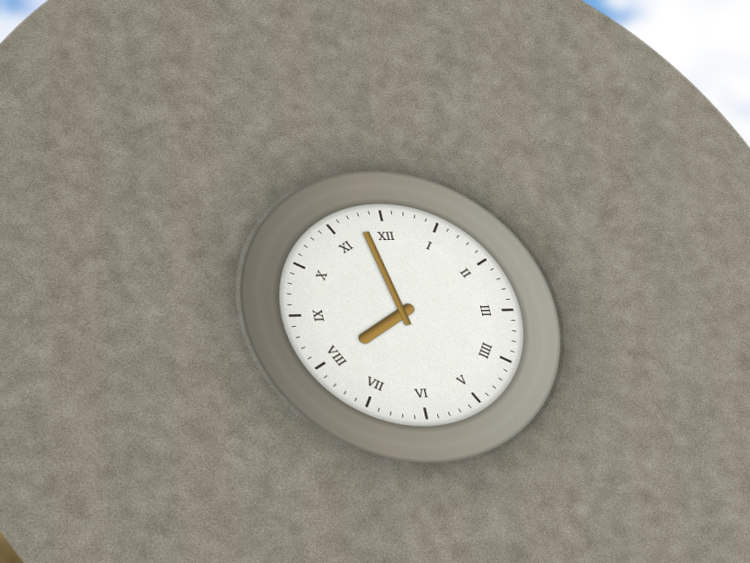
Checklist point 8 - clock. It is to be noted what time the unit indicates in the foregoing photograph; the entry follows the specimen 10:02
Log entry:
7:58
